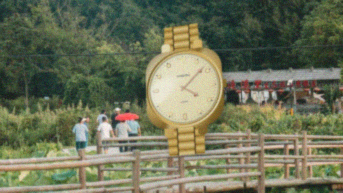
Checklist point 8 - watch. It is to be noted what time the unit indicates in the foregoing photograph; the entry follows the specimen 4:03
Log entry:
4:08
